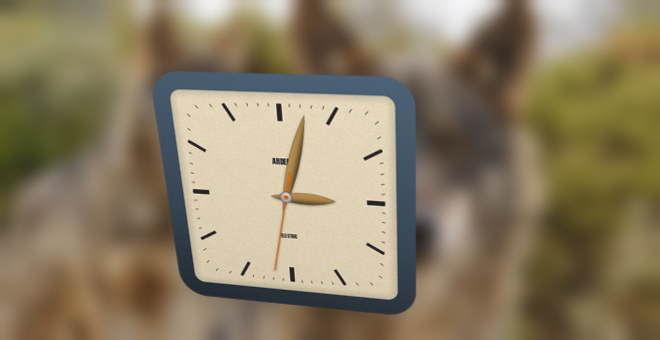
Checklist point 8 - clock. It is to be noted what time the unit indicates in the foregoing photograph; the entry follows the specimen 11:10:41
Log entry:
3:02:32
